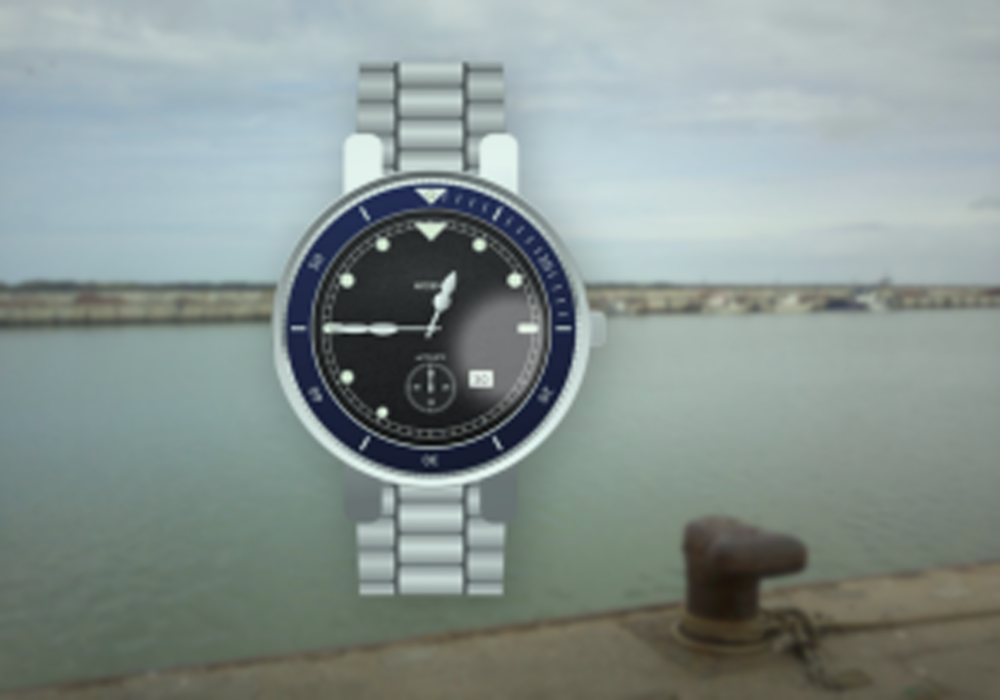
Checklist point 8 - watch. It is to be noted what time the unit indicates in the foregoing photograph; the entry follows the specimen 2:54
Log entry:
12:45
